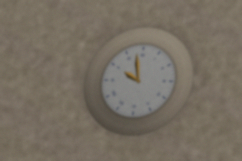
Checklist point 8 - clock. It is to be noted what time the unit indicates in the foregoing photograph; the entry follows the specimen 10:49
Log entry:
9:58
